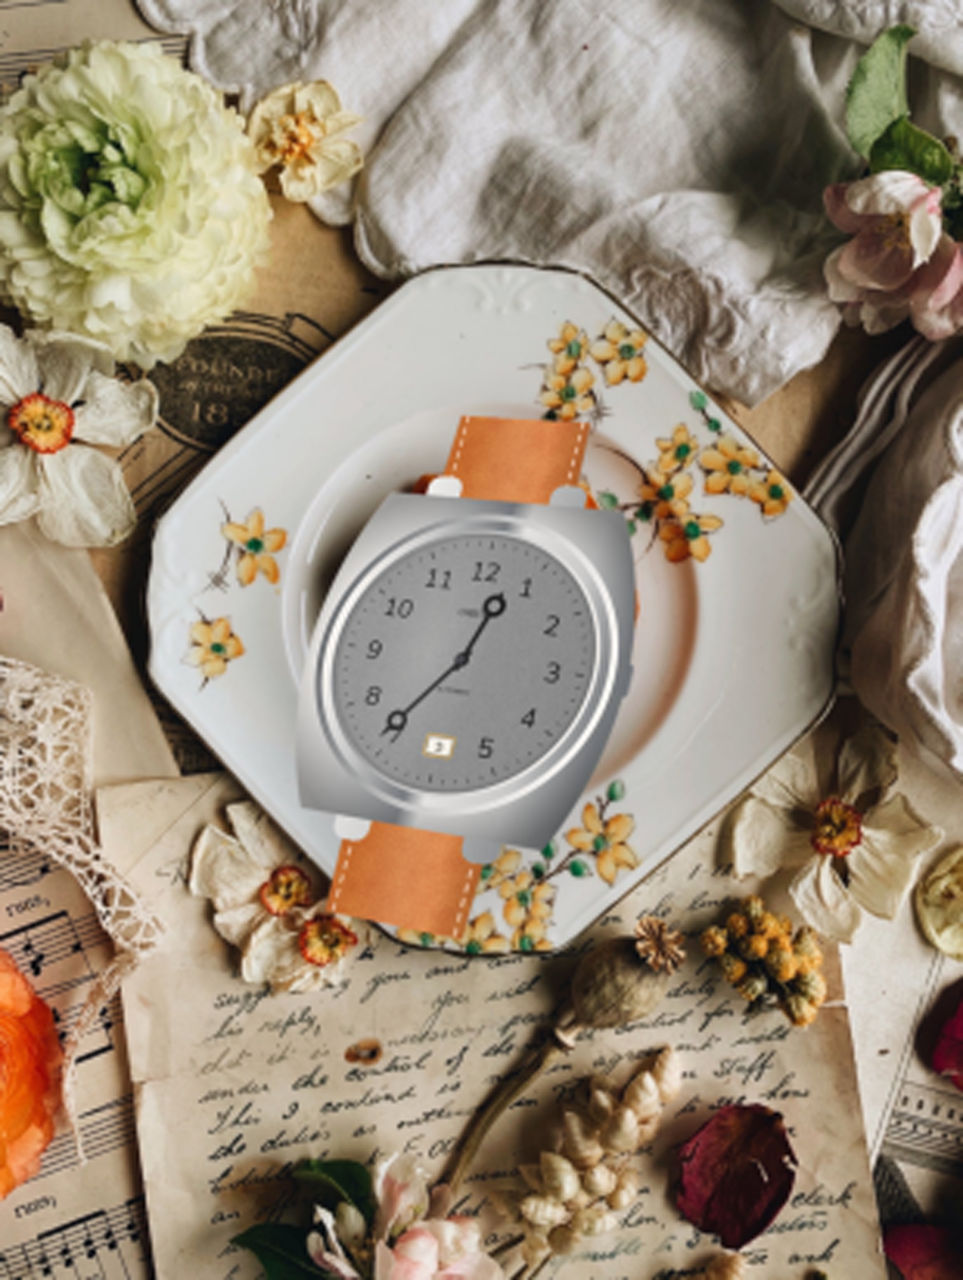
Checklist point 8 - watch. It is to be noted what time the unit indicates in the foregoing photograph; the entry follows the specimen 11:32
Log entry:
12:36
